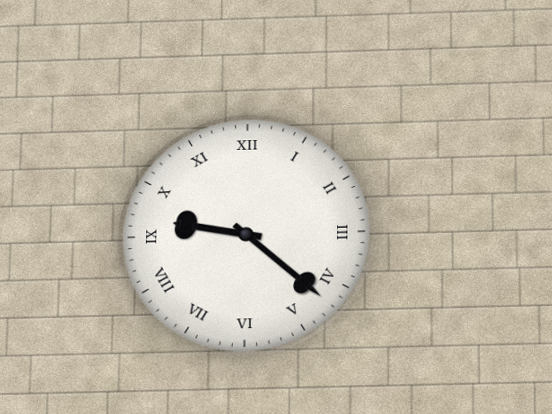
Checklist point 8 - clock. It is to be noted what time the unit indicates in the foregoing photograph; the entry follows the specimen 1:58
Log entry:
9:22
